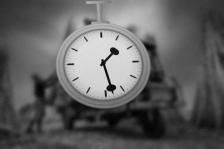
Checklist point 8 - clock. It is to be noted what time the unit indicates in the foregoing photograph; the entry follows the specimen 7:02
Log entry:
1:28
